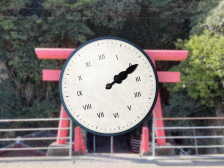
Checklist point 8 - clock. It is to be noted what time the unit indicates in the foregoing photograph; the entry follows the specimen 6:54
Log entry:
2:11
